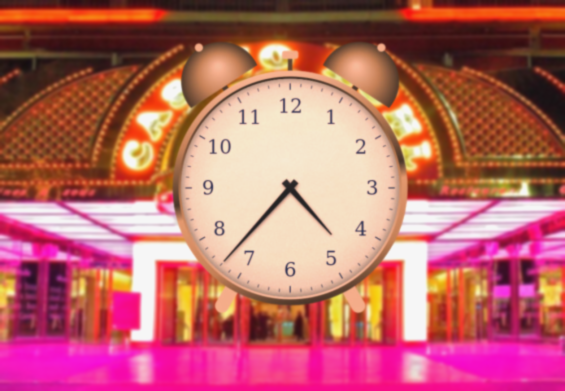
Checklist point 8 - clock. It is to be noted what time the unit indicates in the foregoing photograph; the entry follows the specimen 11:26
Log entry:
4:37
